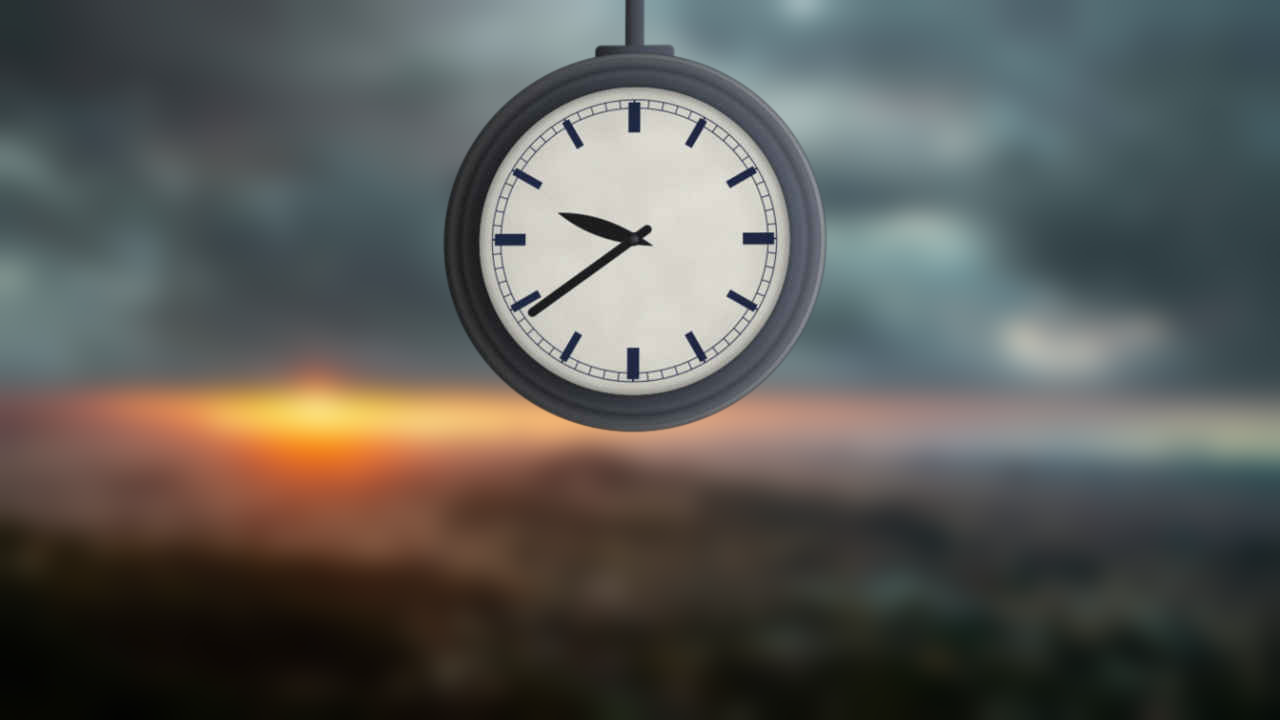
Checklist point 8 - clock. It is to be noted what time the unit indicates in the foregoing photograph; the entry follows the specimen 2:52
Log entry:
9:39
